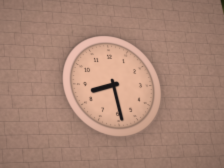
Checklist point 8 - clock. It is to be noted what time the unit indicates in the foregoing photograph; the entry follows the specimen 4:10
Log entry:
8:29
